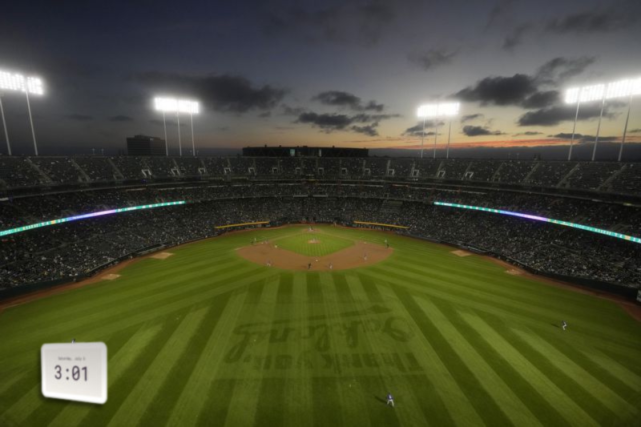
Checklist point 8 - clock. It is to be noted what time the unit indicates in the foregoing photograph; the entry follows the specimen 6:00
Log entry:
3:01
